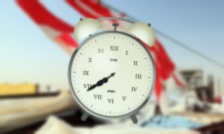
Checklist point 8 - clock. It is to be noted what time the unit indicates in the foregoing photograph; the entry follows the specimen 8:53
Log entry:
7:39
